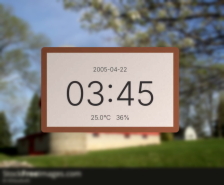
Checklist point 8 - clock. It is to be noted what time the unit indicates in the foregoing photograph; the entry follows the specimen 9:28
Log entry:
3:45
